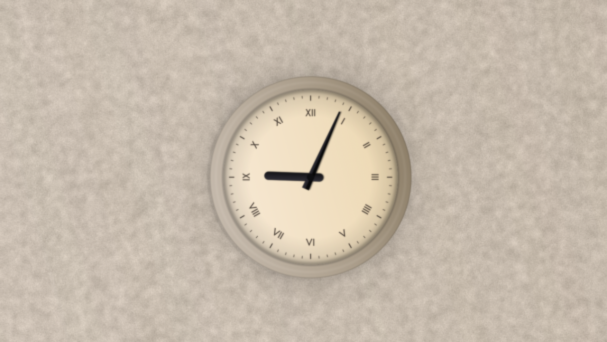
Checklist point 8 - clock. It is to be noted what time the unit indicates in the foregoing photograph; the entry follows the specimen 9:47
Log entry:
9:04
